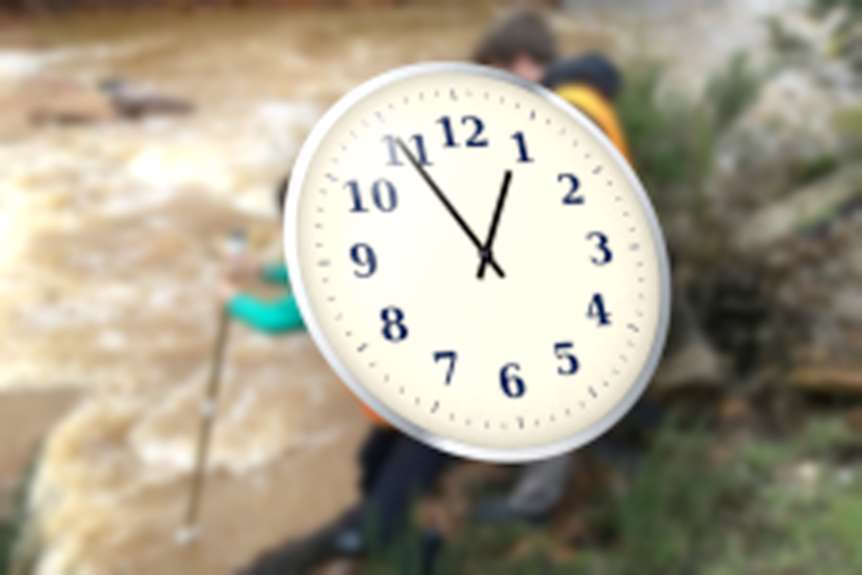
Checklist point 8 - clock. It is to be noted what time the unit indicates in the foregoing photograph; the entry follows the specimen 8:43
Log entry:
12:55
